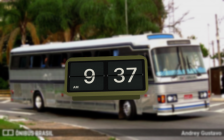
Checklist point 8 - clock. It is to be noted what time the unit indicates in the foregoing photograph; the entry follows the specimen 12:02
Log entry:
9:37
